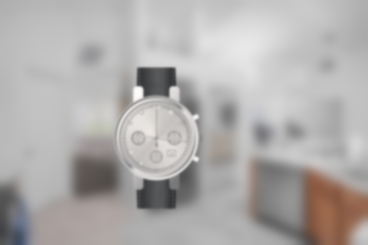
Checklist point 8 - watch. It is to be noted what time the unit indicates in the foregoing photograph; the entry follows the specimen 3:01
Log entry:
9:16
